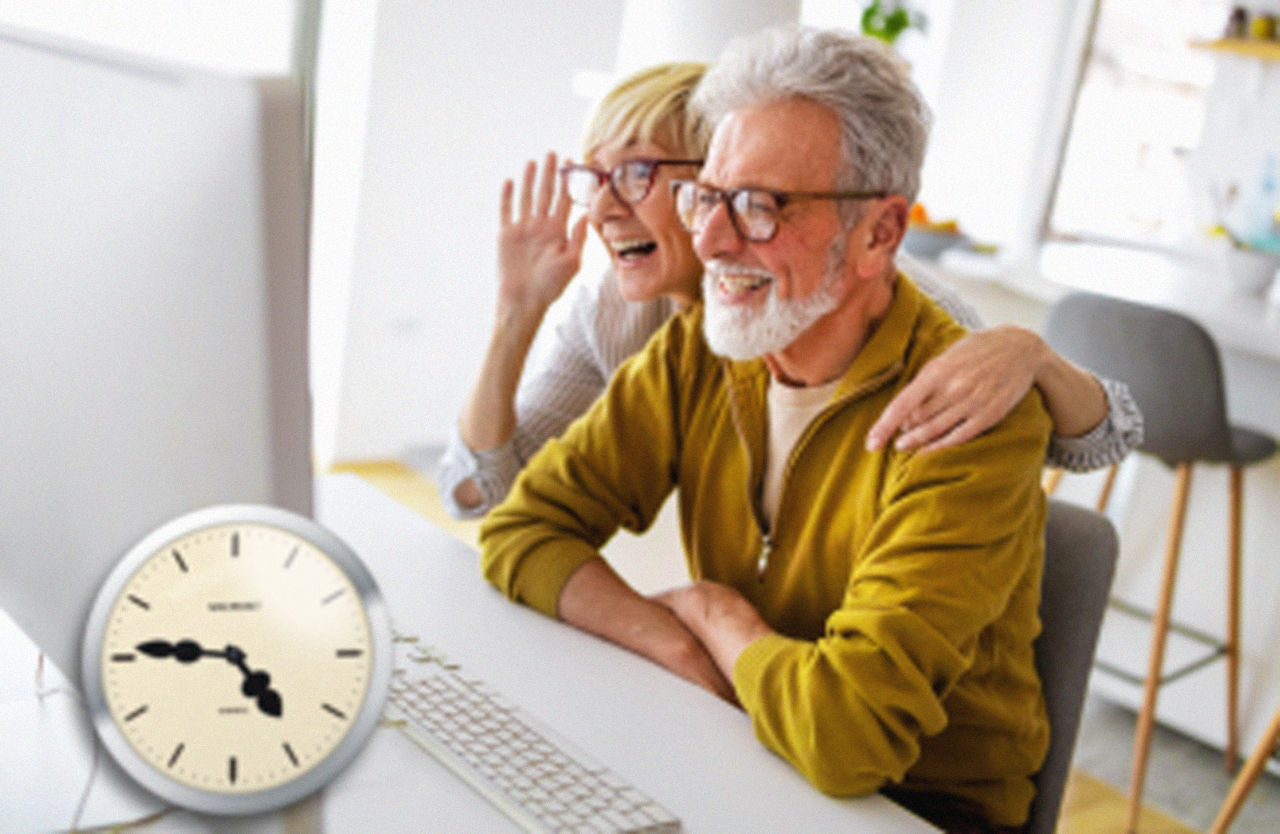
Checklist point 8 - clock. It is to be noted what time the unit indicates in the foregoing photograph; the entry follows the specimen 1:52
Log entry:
4:46
